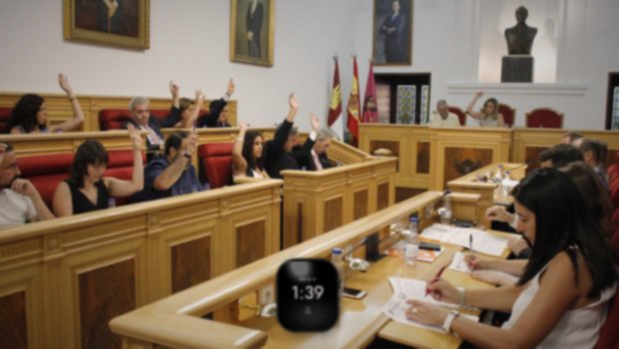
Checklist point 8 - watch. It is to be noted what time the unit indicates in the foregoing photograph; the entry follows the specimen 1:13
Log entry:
1:39
